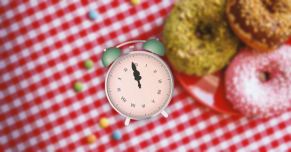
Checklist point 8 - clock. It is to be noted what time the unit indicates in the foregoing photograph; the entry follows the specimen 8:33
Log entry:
11:59
